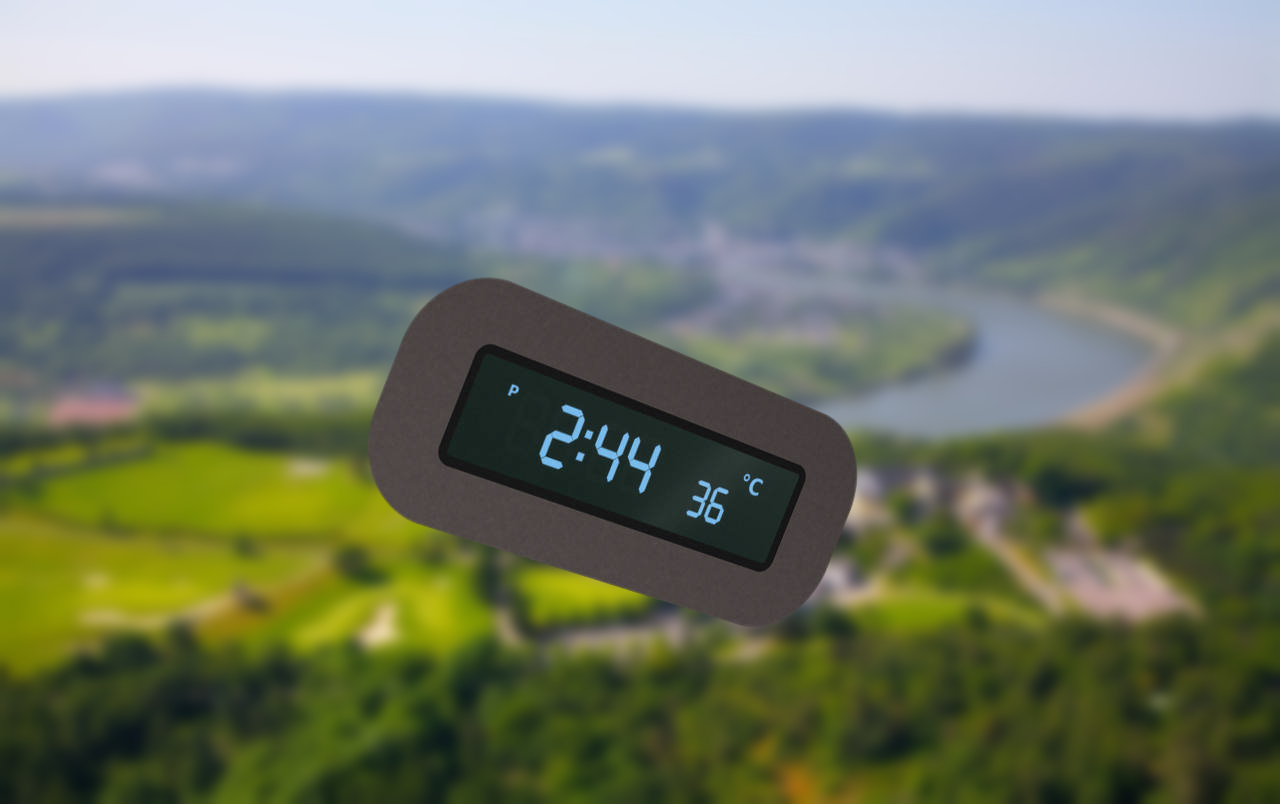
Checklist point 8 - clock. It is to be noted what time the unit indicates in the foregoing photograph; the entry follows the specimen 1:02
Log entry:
2:44
